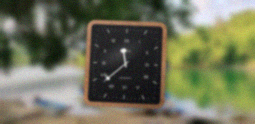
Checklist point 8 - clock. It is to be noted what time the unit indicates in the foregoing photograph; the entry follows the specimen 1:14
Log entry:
11:38
